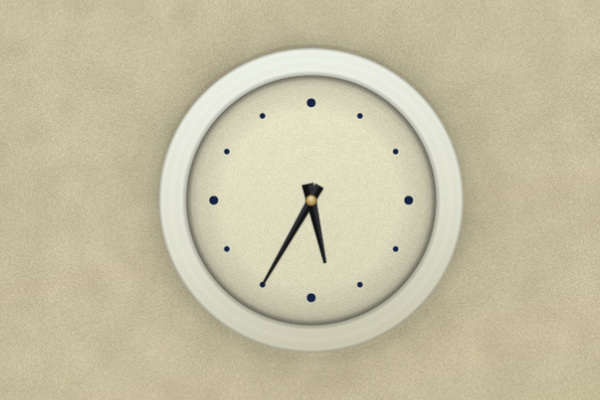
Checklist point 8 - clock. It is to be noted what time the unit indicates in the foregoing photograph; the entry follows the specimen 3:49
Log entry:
5:35
